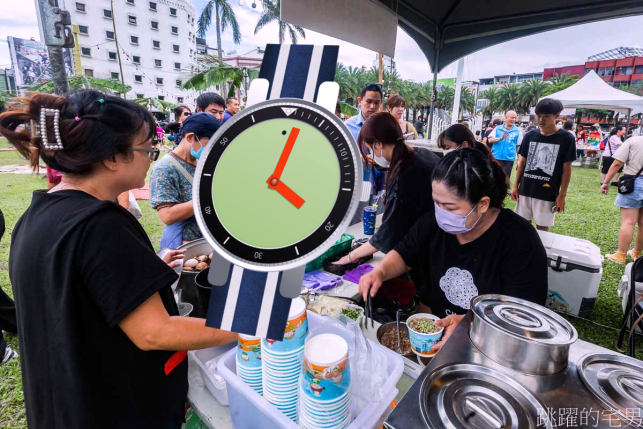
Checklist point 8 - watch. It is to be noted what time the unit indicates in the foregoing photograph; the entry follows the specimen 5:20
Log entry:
4:02
